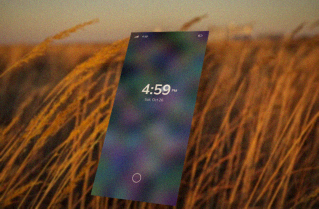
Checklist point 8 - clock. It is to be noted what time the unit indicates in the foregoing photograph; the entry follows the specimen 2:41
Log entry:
4:59
